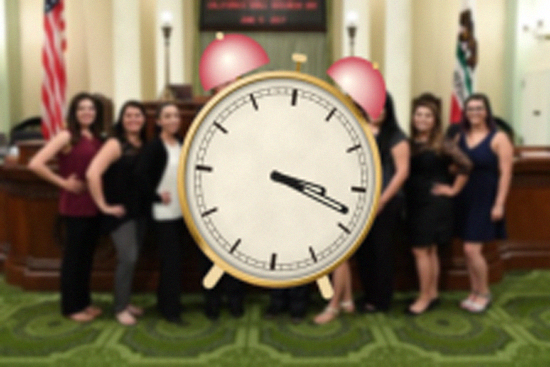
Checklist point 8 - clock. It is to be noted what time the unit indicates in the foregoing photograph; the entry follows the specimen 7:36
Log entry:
3:18
